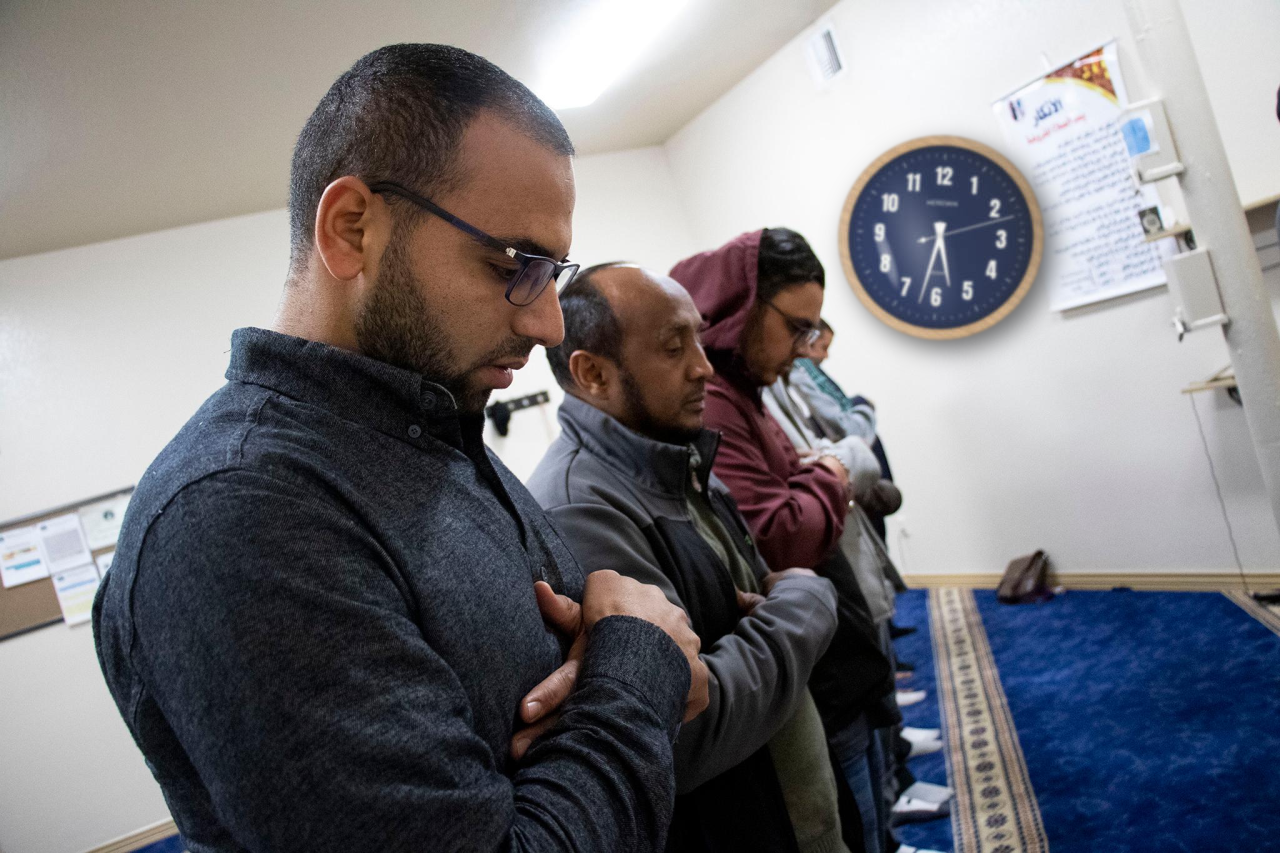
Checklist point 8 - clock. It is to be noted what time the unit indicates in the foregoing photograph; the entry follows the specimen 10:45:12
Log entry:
5:32:12
